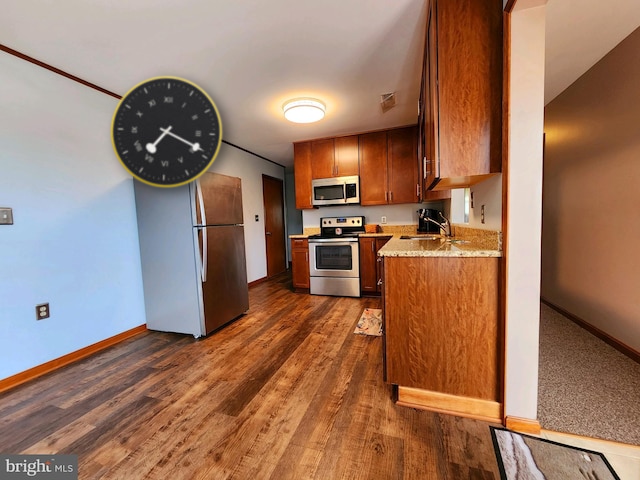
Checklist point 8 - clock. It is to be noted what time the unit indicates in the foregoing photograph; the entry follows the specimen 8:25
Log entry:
7:19
